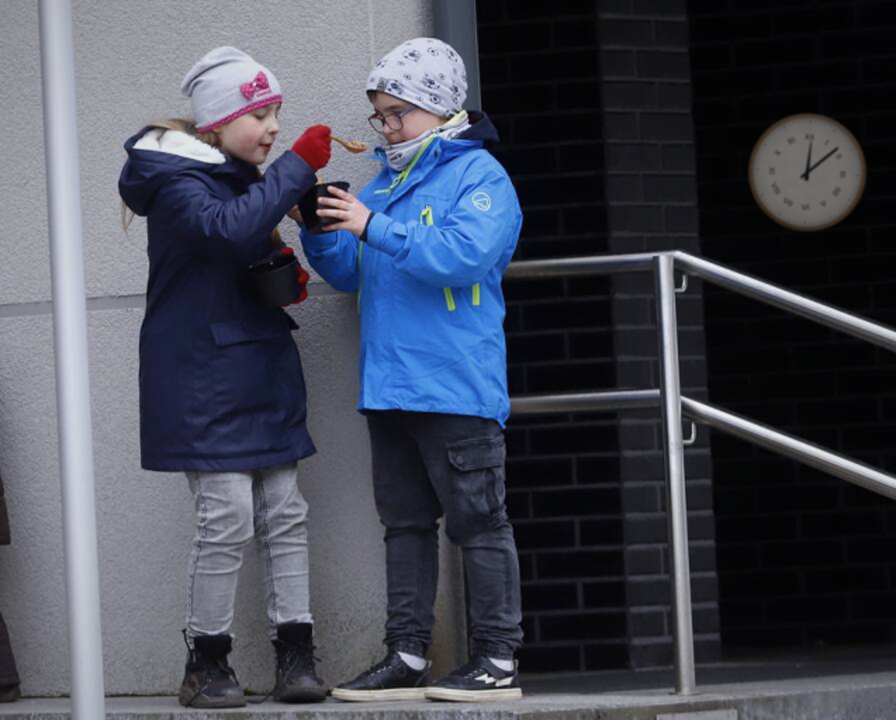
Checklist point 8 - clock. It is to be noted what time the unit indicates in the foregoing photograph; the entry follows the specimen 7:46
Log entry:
12:08
